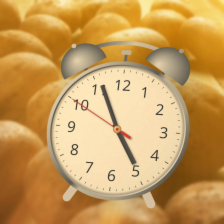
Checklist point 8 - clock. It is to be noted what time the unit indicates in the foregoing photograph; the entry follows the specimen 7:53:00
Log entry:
4:55:50
